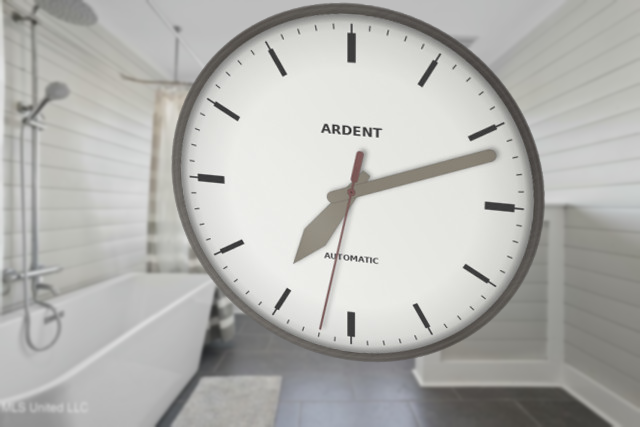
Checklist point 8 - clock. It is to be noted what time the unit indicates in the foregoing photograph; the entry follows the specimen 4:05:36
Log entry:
7:11:32
